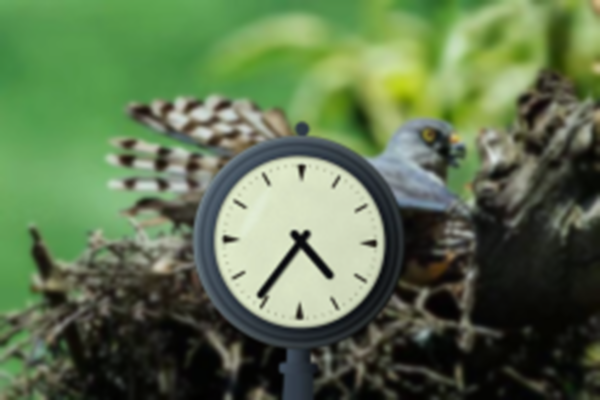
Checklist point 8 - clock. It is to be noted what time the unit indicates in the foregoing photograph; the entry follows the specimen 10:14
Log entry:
4:36
